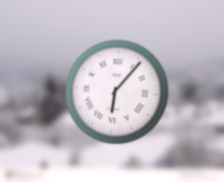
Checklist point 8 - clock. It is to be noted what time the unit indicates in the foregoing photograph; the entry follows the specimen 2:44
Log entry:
6:06
